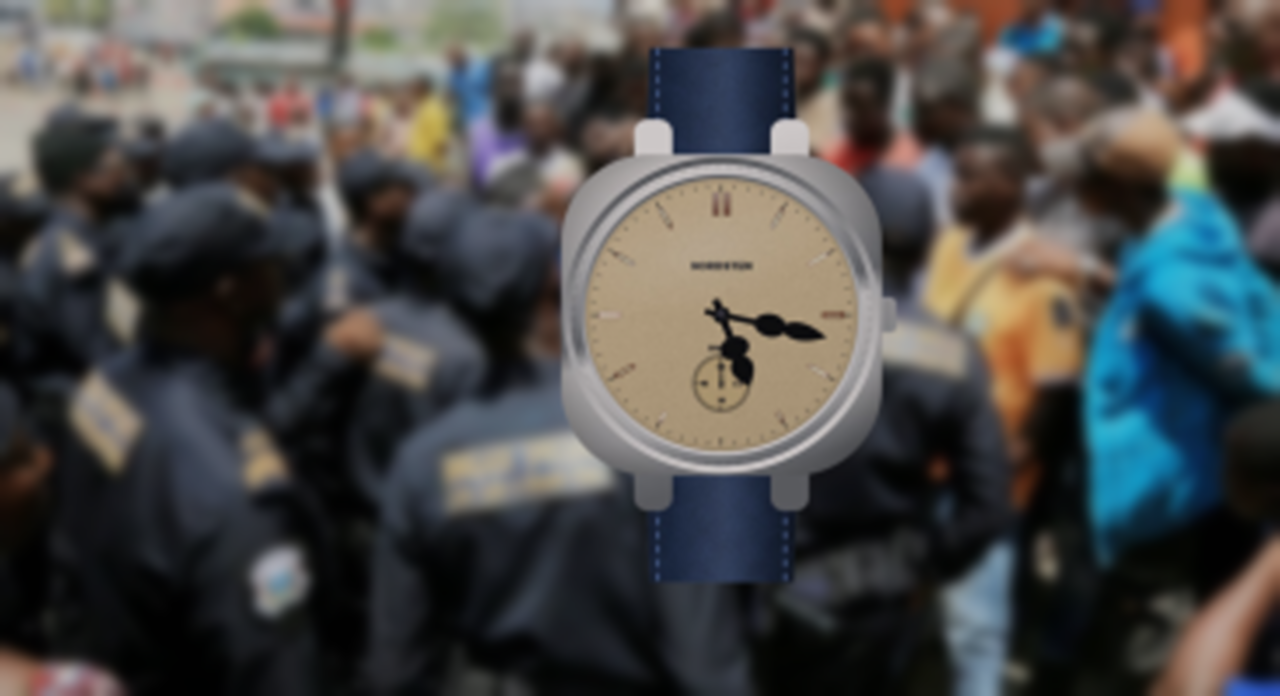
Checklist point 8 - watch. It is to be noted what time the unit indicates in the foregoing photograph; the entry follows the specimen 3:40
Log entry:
5:17
